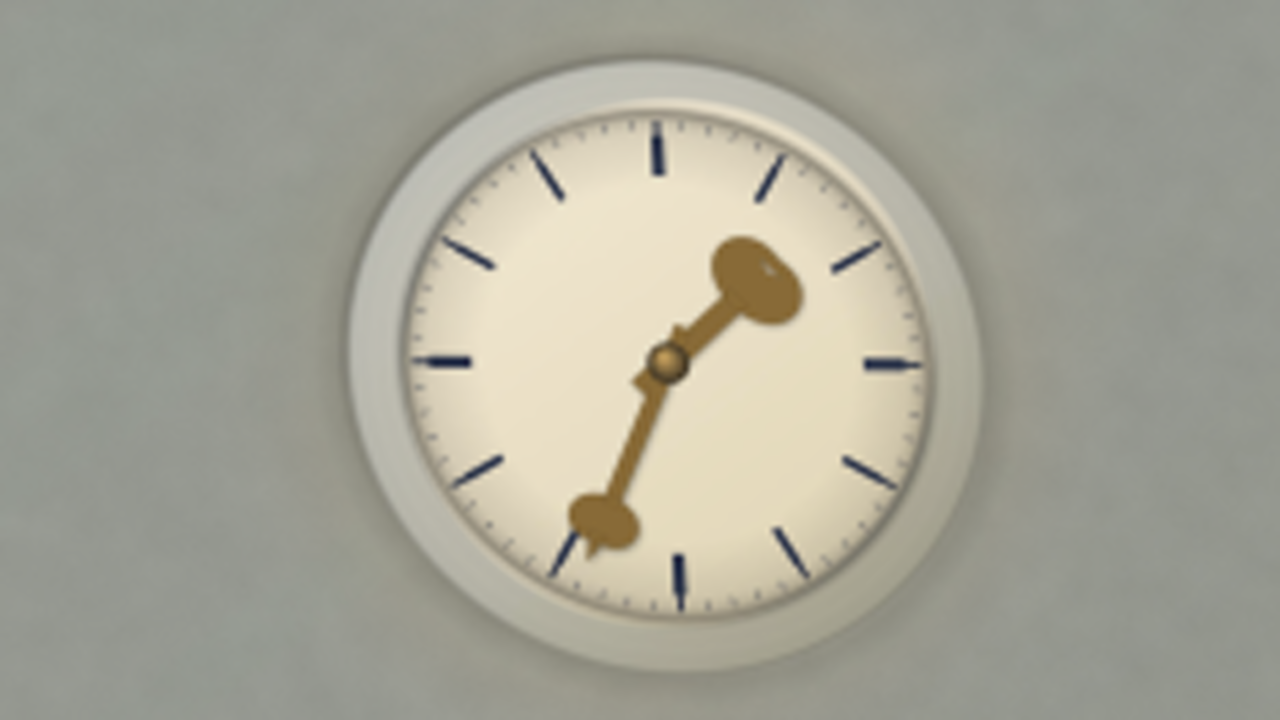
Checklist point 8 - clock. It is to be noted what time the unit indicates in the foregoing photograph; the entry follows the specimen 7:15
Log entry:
1:34
